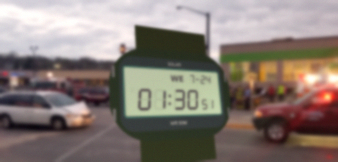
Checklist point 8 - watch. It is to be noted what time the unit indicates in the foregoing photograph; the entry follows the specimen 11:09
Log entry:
1:30
